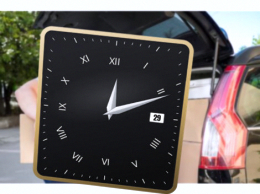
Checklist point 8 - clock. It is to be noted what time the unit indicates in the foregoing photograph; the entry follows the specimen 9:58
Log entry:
12:11
